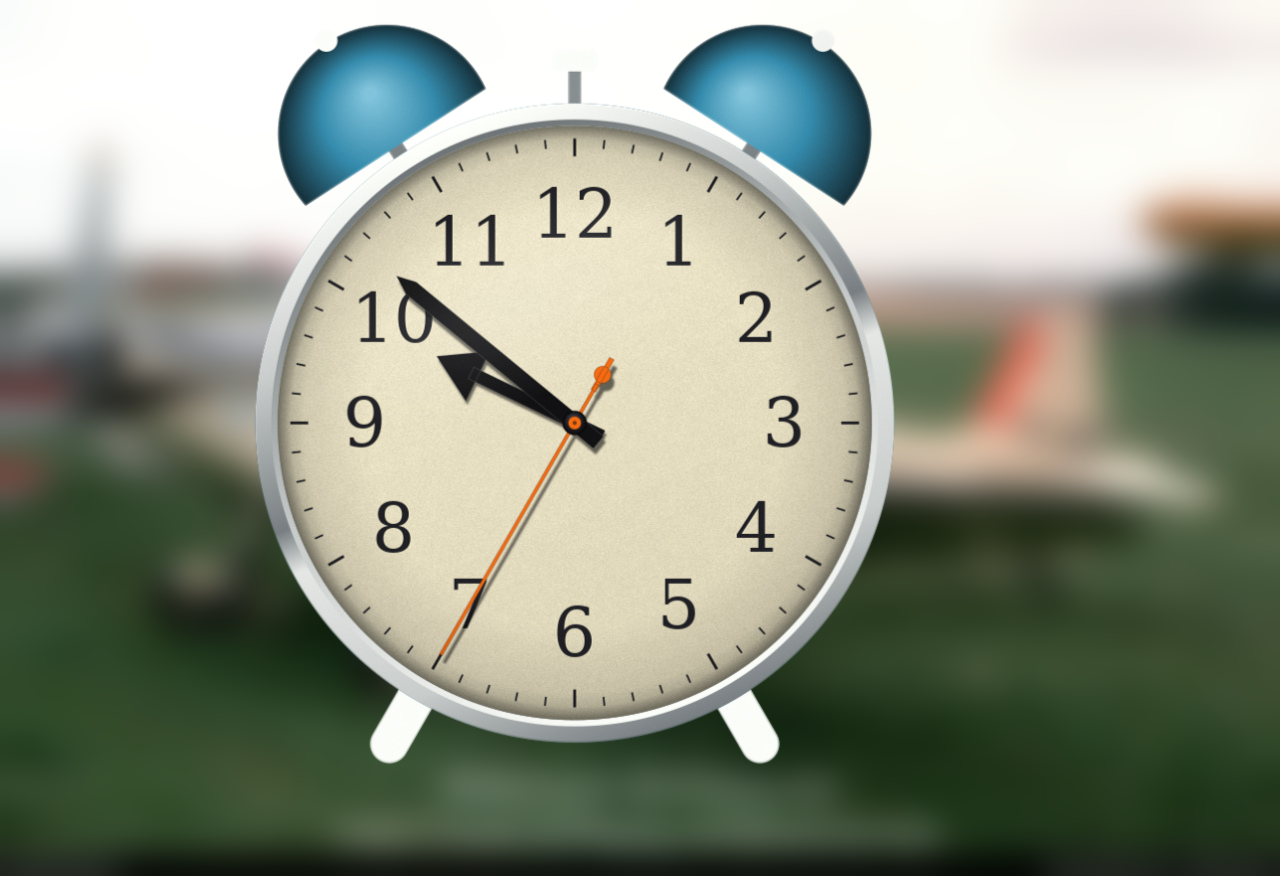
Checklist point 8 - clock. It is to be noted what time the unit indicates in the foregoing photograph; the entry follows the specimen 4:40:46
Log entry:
9:51:35
